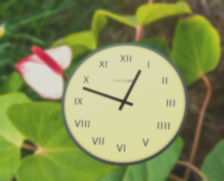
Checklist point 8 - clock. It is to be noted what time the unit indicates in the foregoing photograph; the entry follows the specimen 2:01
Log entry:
12:48
